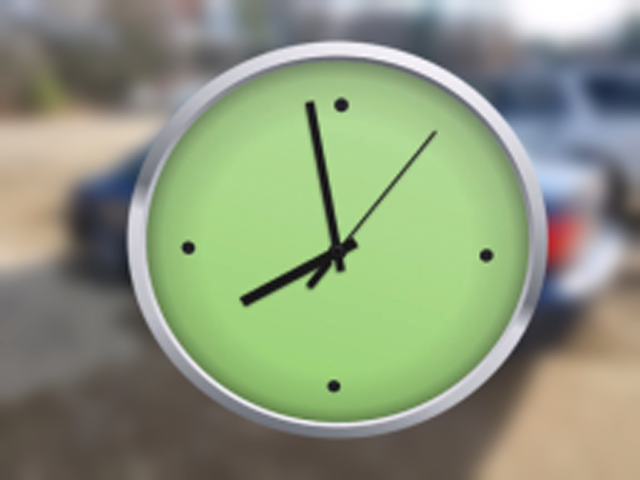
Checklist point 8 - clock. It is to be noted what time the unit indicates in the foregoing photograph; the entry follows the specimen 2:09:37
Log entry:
7:58:06
